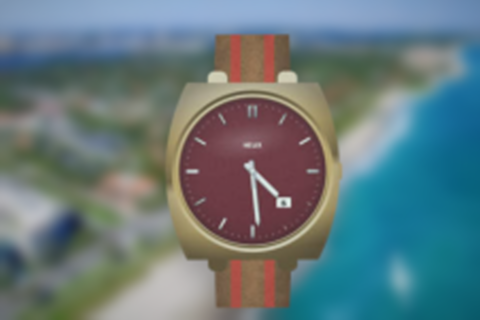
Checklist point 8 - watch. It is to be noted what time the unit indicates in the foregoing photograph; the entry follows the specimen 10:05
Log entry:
4:29
